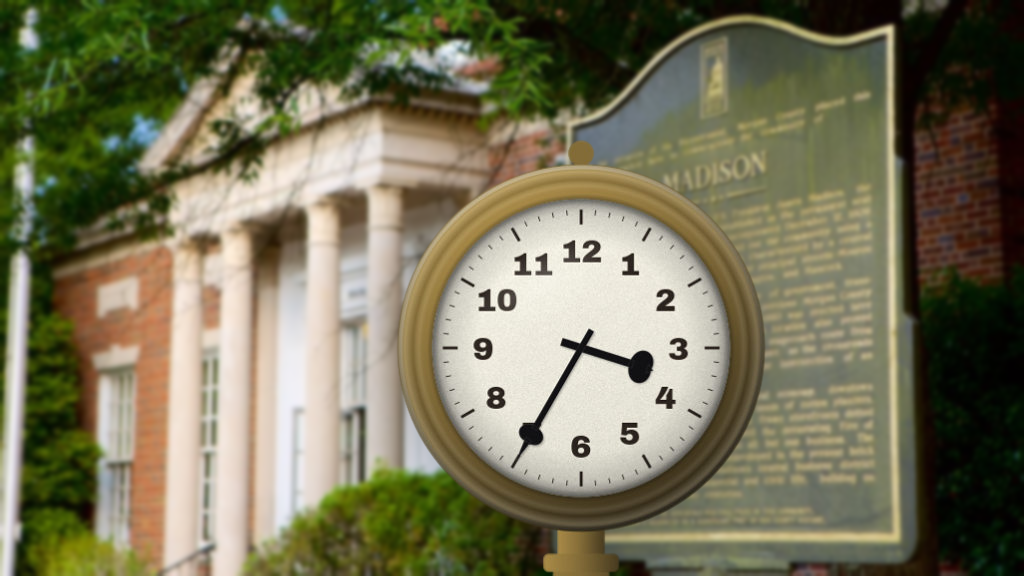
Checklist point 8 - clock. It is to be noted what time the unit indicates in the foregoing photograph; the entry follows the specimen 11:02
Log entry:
3:35
